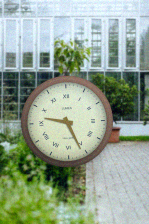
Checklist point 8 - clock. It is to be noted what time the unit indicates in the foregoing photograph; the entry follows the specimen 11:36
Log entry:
9:26
